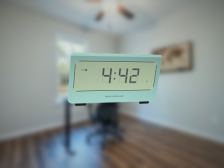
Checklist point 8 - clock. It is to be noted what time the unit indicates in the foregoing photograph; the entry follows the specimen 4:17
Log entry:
4:42
